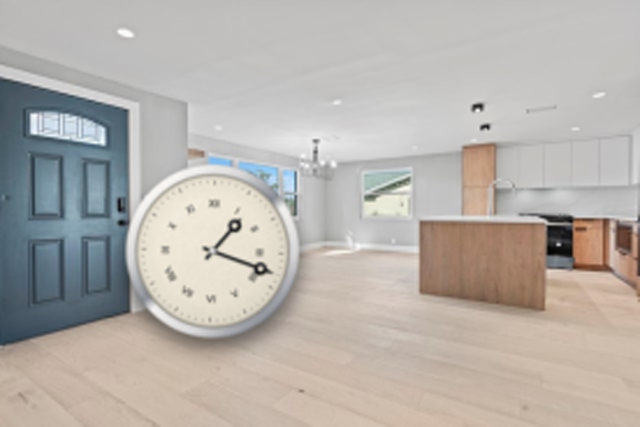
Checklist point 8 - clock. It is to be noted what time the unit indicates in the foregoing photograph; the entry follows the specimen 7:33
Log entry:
1:18
